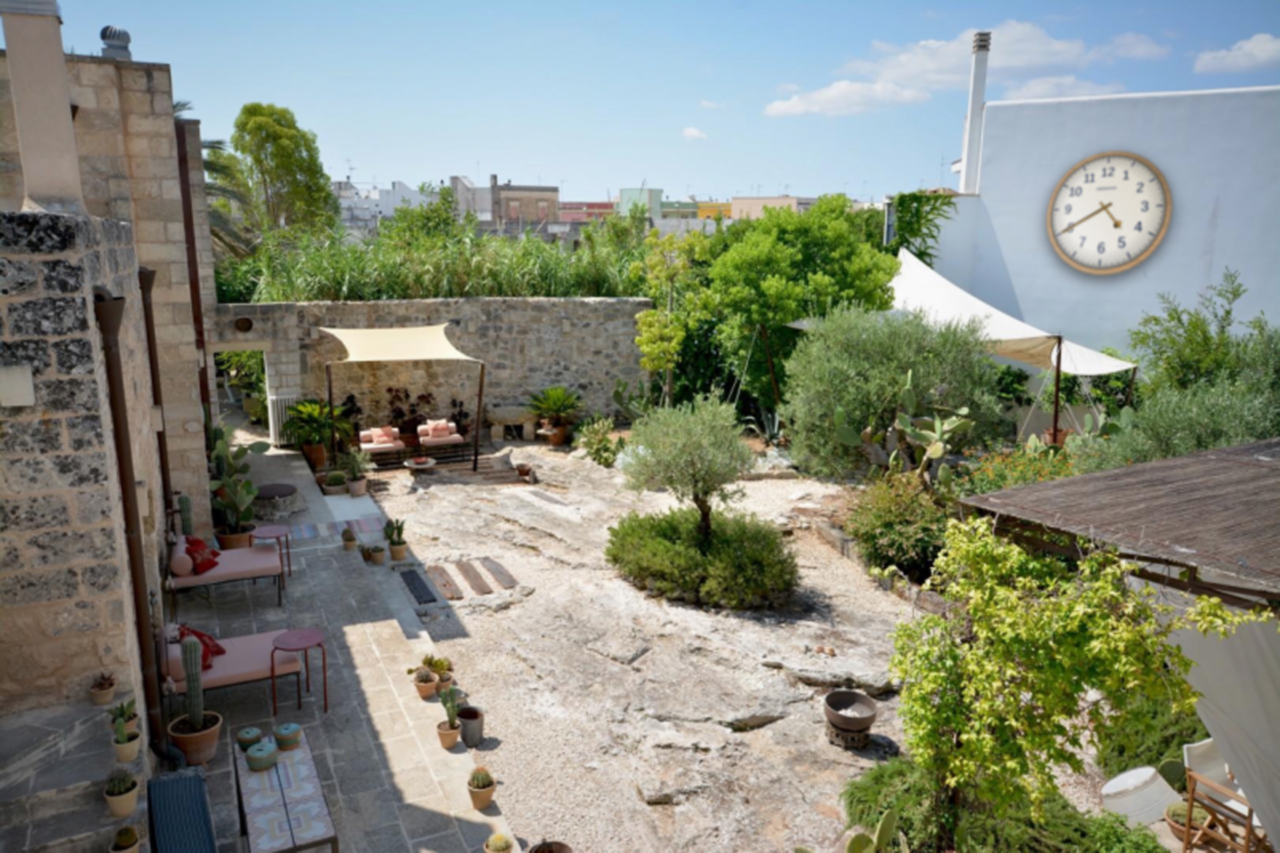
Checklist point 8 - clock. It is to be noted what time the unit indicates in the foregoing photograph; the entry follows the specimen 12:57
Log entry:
4:40
